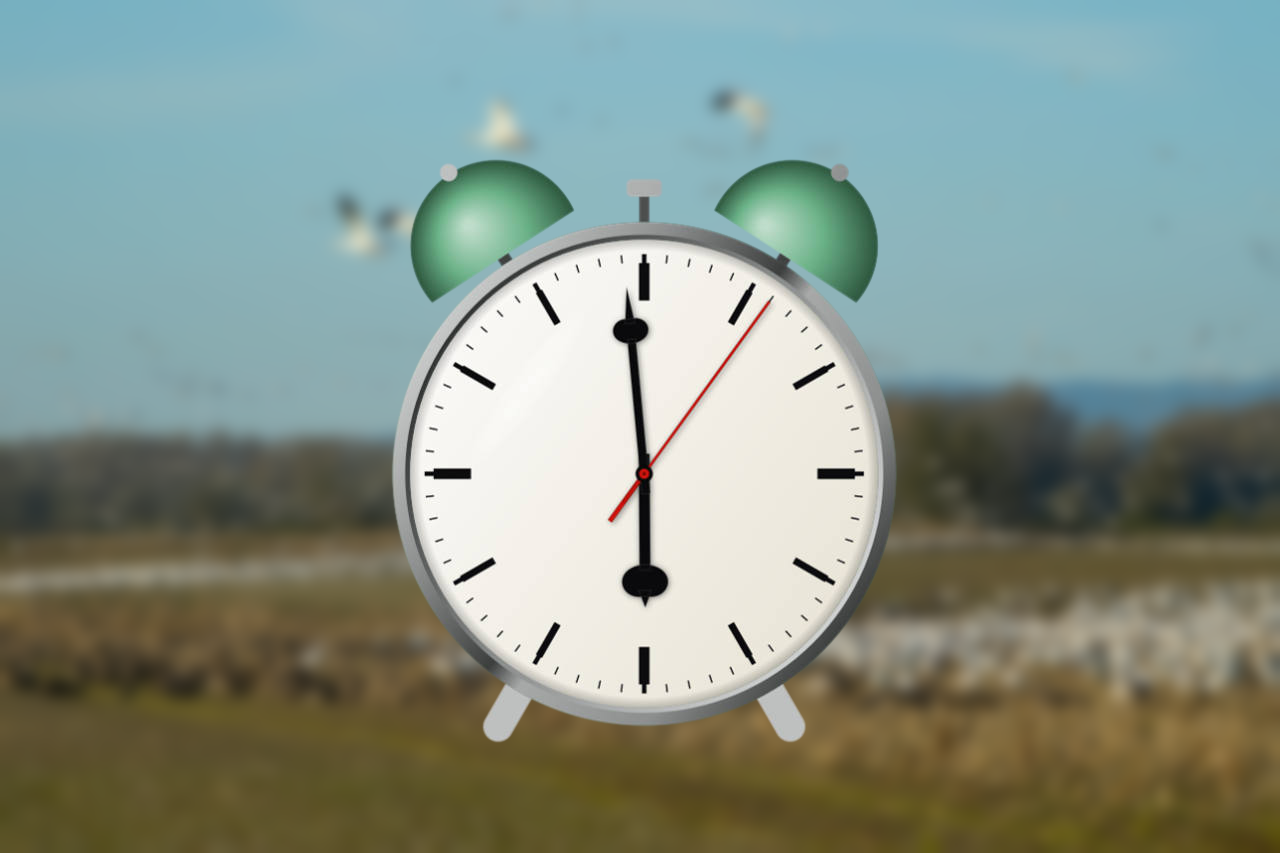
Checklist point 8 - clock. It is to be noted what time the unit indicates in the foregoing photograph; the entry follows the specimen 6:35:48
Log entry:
5:59:06
